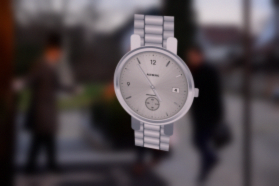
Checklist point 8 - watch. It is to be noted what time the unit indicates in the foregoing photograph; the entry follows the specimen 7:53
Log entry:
4:54
